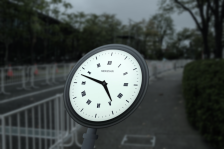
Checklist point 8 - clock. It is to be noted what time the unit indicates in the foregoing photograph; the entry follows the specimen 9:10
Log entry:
4:48
